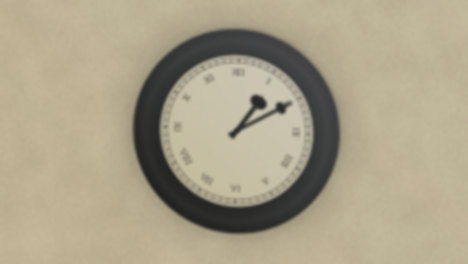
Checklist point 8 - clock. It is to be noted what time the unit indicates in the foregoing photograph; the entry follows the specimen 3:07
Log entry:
1:10
